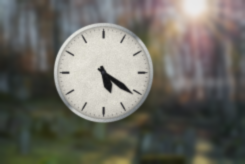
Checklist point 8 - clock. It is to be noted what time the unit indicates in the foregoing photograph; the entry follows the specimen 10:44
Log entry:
5:21
